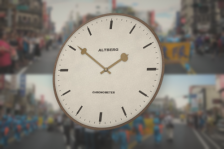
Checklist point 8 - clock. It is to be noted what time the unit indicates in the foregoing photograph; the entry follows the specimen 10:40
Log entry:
1:51
